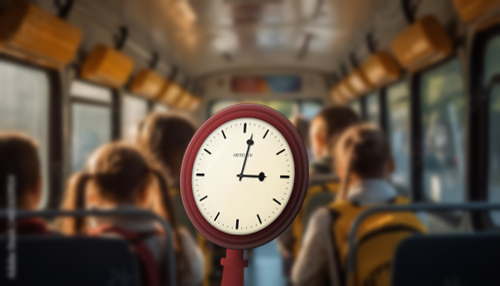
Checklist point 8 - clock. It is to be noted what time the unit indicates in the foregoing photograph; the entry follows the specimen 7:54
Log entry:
3:02
